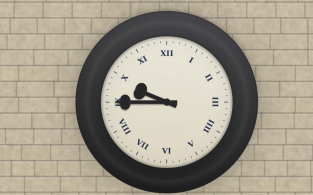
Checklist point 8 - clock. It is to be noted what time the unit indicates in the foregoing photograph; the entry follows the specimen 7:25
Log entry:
9:45
